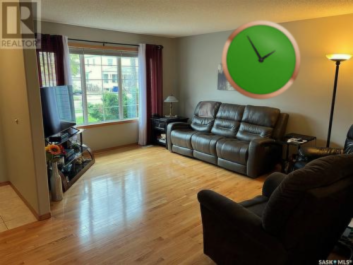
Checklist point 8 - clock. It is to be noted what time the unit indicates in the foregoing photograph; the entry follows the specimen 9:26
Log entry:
1:55
